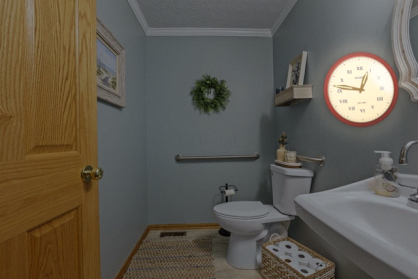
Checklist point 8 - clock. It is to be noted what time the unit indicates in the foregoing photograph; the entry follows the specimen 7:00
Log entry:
12:47
